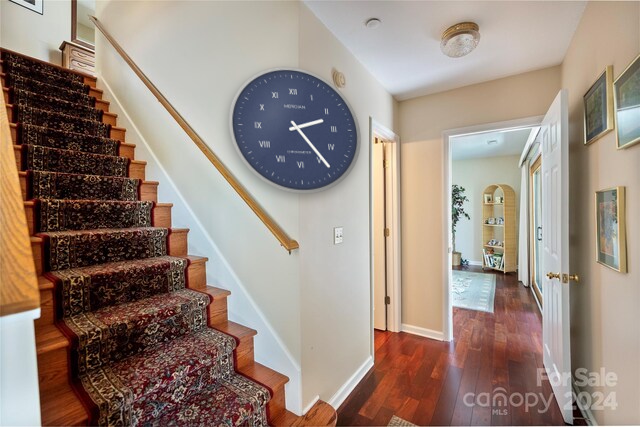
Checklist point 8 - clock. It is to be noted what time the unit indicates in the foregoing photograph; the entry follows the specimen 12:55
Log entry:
2:24
